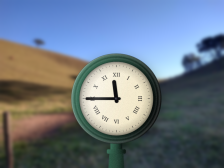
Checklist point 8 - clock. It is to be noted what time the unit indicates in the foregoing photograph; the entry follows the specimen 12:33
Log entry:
11:45
